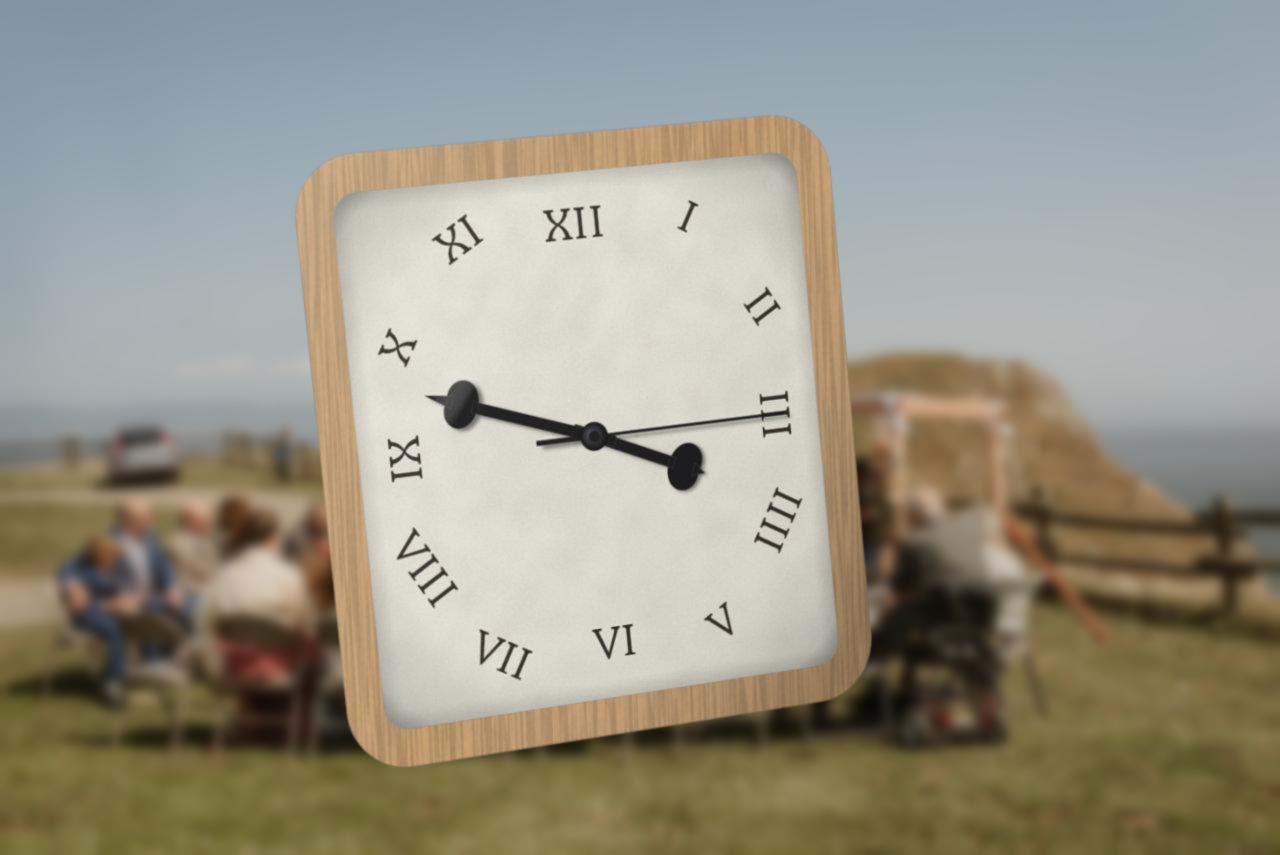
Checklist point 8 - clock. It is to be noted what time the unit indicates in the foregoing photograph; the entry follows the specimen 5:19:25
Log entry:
3:48:15
